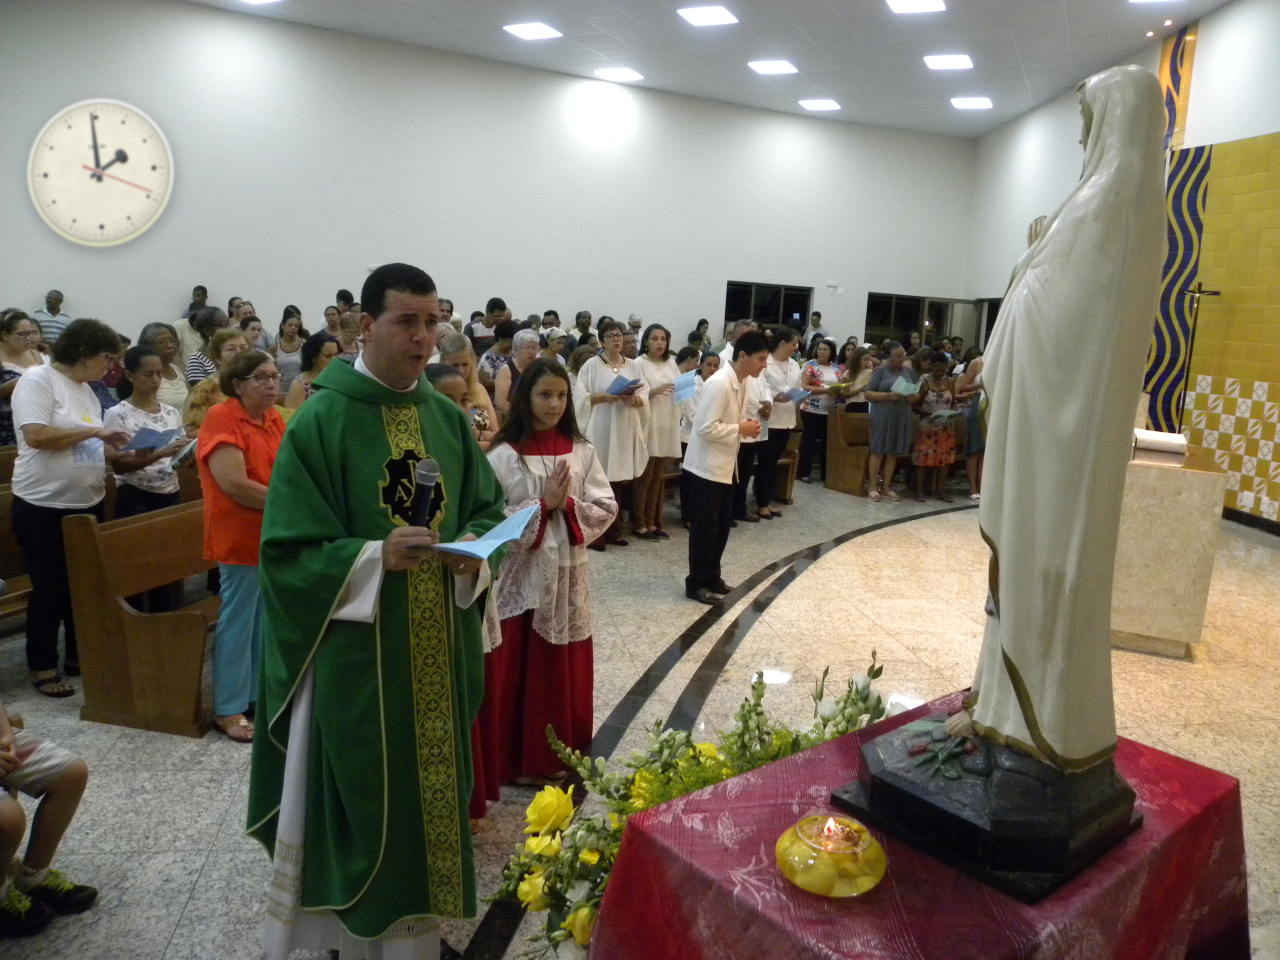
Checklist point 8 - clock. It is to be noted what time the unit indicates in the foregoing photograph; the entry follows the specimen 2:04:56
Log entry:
1:59:19
